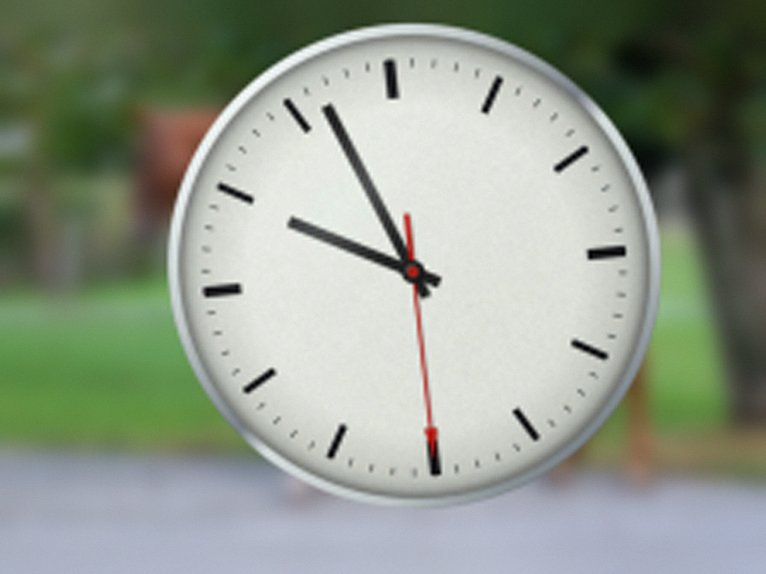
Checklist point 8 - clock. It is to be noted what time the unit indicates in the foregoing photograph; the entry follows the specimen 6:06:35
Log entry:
9:56:30
